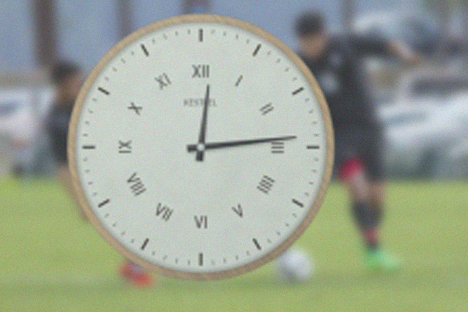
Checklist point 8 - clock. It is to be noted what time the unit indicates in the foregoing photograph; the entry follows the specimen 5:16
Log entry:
12:14
